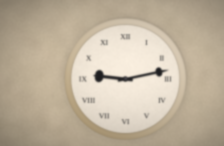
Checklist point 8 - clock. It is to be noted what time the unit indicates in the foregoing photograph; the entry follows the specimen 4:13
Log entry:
9:13
